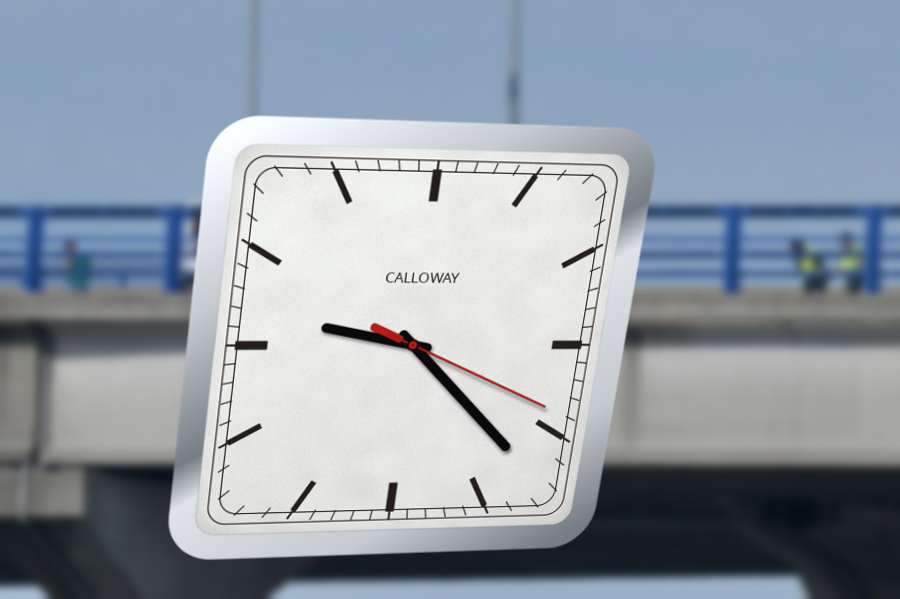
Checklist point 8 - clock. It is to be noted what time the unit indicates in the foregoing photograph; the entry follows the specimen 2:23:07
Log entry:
9:22:19
